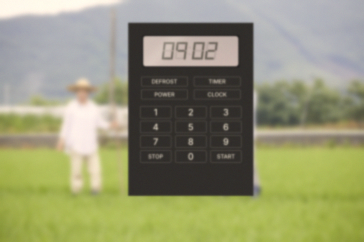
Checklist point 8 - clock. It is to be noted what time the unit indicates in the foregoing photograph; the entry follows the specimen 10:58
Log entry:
9:02
